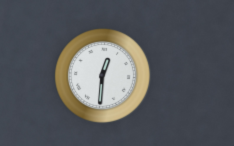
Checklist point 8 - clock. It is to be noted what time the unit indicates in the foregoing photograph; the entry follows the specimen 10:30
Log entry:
12:30
